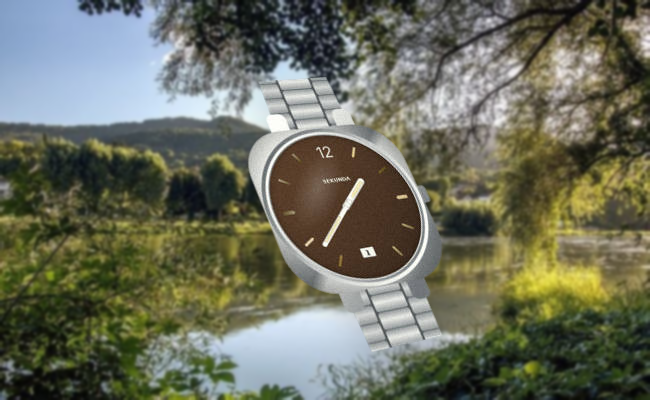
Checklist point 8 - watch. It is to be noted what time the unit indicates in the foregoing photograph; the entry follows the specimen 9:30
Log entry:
1:38
